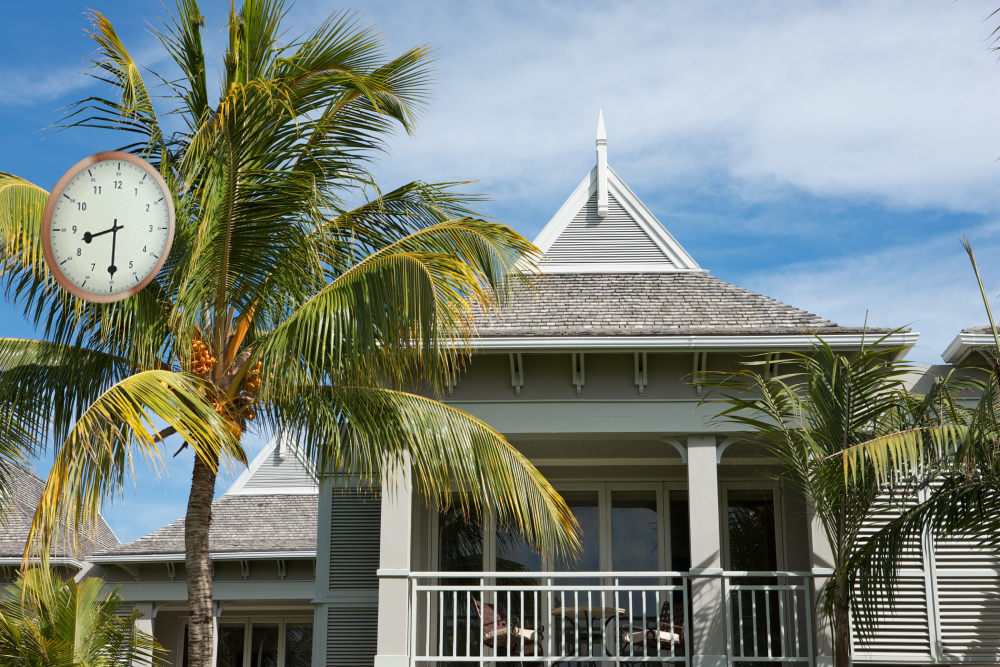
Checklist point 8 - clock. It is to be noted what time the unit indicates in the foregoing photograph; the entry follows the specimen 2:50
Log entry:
8:30
